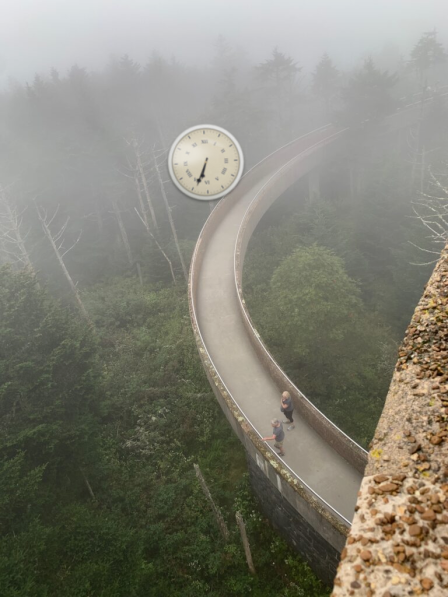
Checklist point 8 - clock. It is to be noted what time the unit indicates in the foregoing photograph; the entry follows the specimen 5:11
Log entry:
6:34
